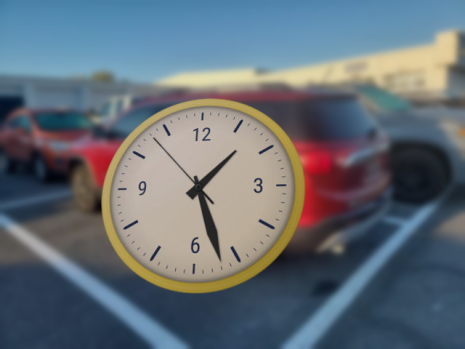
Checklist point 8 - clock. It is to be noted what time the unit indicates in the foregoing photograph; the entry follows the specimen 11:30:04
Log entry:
1:26:53
